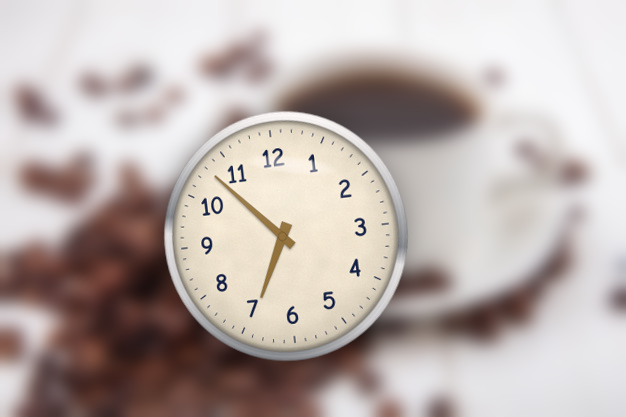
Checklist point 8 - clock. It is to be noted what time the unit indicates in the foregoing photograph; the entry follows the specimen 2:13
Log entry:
6:53
